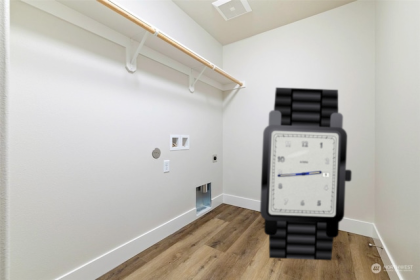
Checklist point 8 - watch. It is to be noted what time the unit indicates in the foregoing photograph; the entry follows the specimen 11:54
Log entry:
2:44
